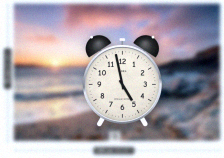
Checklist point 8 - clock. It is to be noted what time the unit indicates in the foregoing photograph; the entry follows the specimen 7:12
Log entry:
4:58
